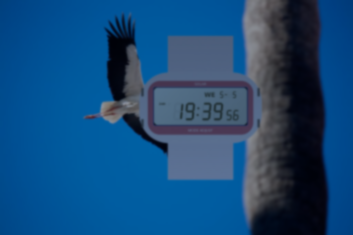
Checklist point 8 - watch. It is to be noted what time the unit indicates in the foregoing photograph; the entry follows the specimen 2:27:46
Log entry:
19:39:56
